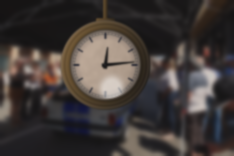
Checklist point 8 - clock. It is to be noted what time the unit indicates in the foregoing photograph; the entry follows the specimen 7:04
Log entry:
12:14
